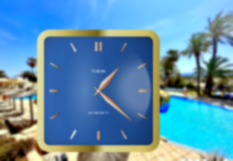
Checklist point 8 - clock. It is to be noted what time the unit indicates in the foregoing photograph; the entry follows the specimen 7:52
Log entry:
1:22
